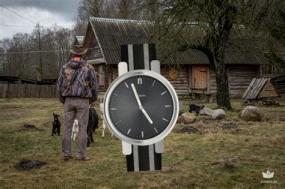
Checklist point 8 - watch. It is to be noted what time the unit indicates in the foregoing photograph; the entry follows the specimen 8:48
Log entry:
4:57
